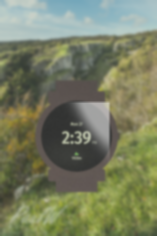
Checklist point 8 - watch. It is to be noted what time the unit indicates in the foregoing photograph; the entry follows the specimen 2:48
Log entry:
2:39
